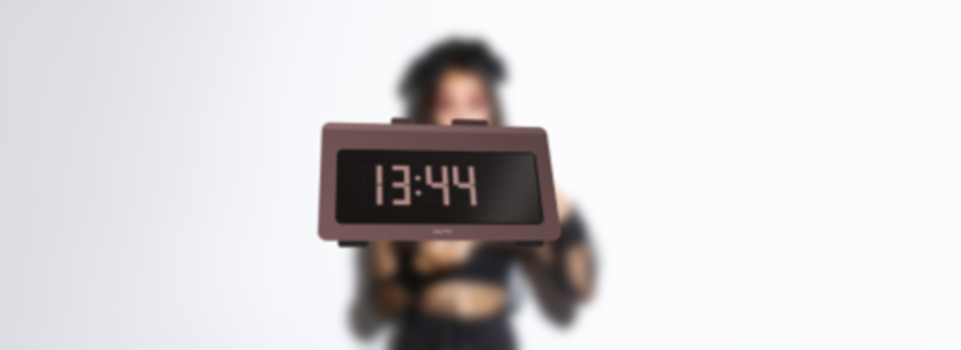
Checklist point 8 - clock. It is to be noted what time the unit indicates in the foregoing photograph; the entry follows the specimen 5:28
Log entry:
13:44
